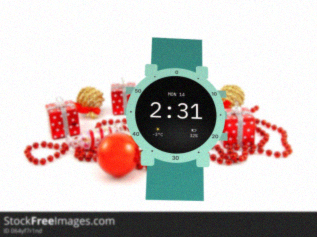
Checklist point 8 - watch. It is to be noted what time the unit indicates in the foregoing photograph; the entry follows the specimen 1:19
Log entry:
2:31
